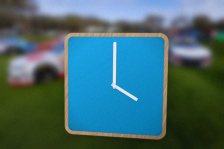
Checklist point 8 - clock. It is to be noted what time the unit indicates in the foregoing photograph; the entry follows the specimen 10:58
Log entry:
4:00
